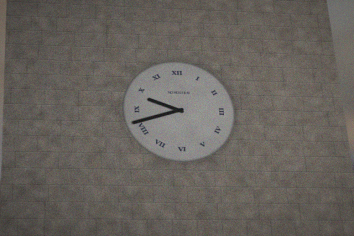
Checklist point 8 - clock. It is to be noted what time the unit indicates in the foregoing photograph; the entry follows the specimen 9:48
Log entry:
9:42
